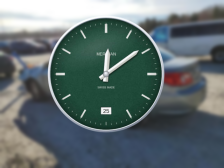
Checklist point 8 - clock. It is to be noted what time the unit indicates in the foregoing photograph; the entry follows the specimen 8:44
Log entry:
12:09
